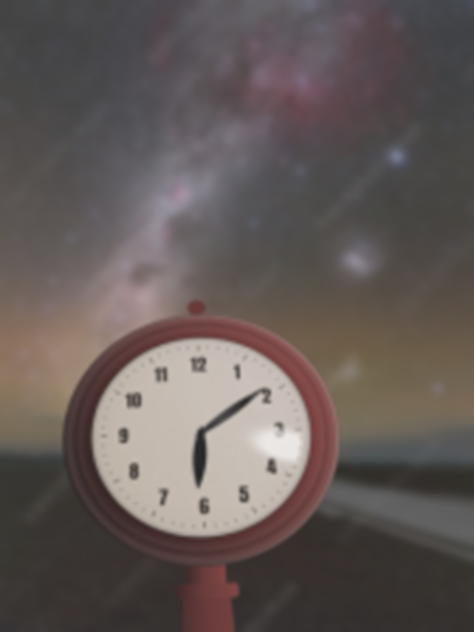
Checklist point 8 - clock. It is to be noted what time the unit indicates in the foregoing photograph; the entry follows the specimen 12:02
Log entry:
6:09
